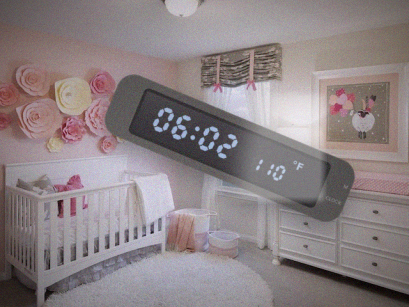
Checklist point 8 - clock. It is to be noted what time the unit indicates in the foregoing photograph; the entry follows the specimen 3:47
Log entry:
6:02
